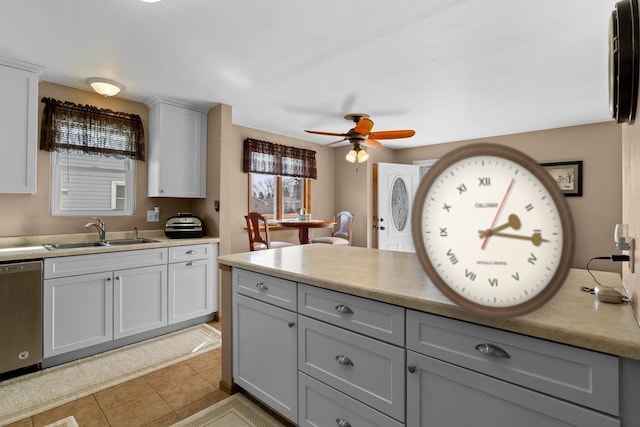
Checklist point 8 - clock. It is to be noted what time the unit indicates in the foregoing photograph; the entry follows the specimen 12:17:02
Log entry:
2:16:05
